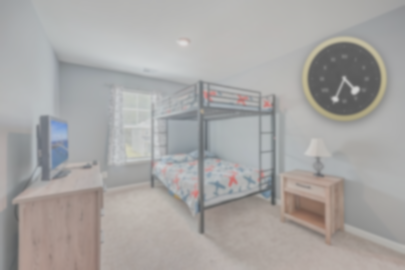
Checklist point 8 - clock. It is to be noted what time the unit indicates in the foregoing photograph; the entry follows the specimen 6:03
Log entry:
4:34
